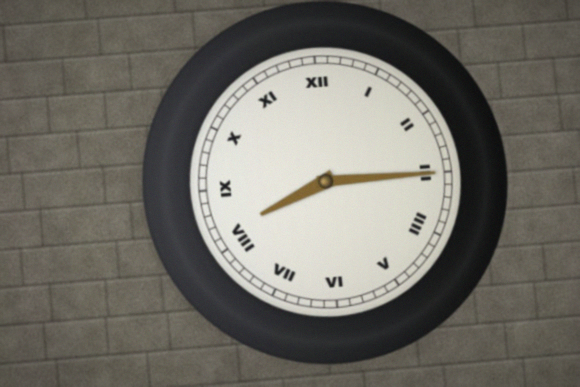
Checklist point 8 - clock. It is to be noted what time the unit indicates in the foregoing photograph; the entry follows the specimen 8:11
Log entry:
8:15
